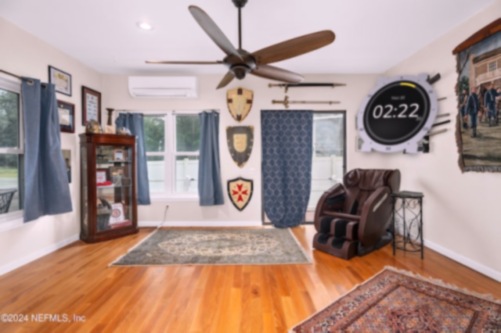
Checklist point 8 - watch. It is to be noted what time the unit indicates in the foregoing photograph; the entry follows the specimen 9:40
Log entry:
2:22
